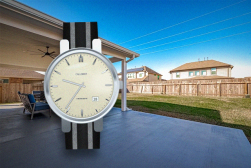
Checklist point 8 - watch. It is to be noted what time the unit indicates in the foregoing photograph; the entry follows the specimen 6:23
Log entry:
9:36
